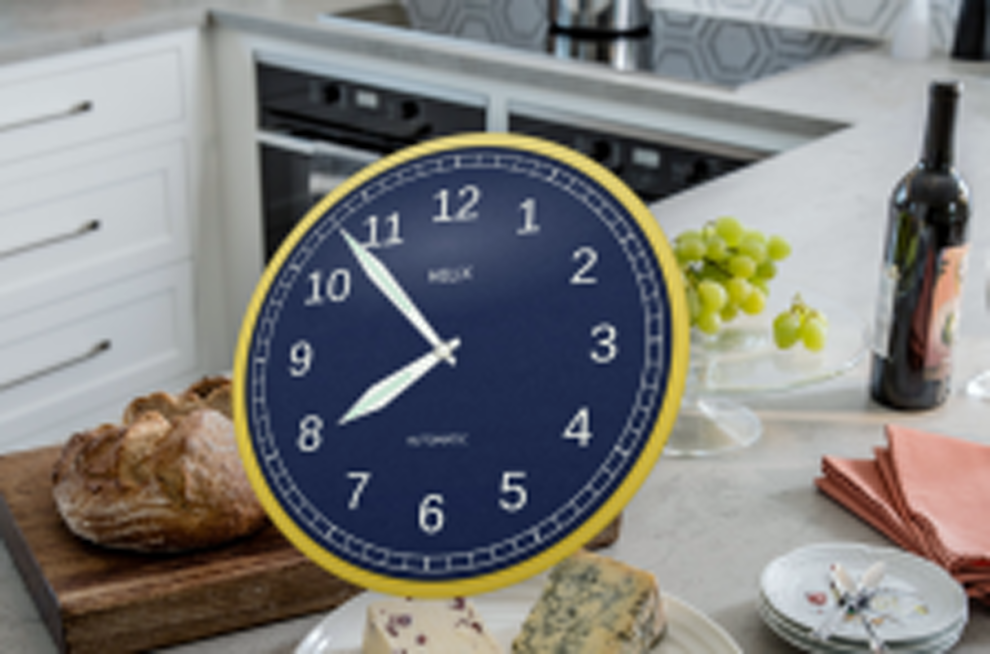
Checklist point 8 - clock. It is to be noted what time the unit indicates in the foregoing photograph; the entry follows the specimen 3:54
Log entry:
7:53
